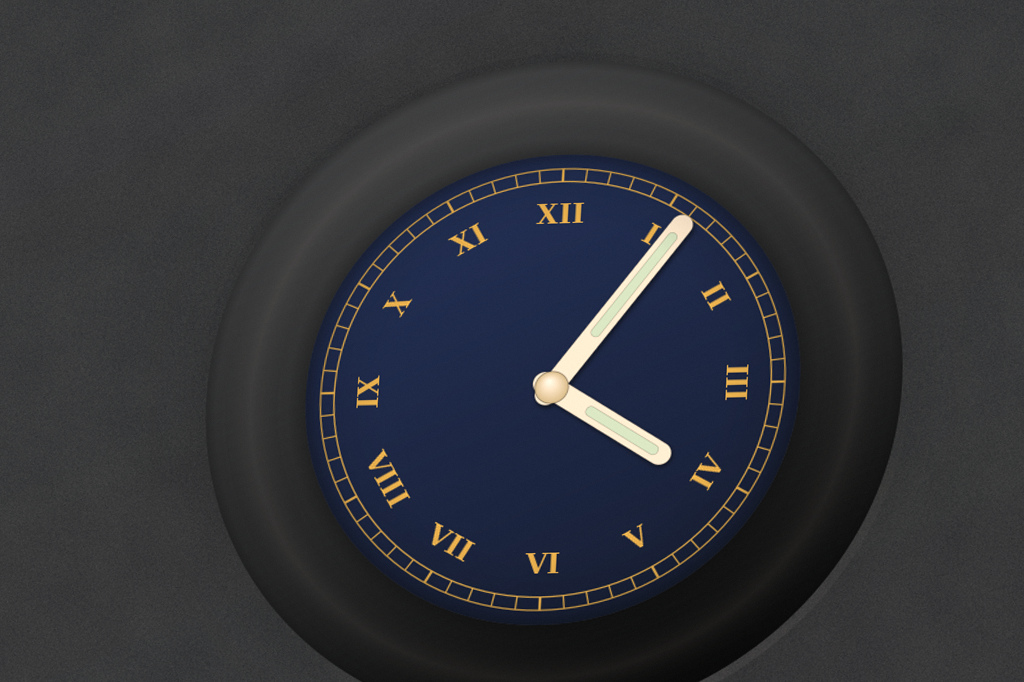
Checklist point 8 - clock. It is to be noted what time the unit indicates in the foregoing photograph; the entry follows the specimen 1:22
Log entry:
4:06
